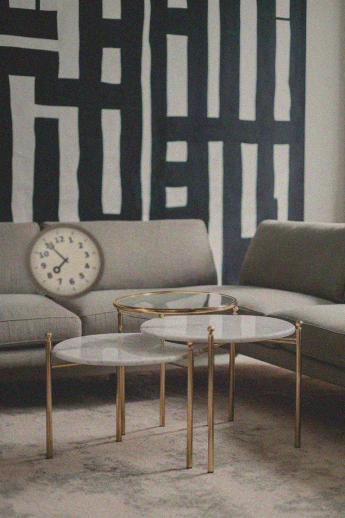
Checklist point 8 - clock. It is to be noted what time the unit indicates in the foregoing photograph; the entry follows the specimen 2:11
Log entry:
7:55
